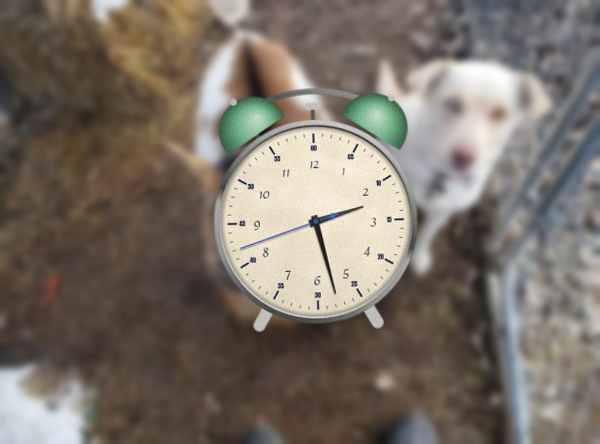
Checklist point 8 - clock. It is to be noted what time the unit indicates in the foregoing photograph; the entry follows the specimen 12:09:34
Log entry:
2:27:42
